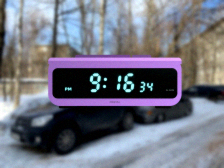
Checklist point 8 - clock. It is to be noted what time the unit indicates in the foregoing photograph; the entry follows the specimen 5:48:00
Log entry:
9:16:34
